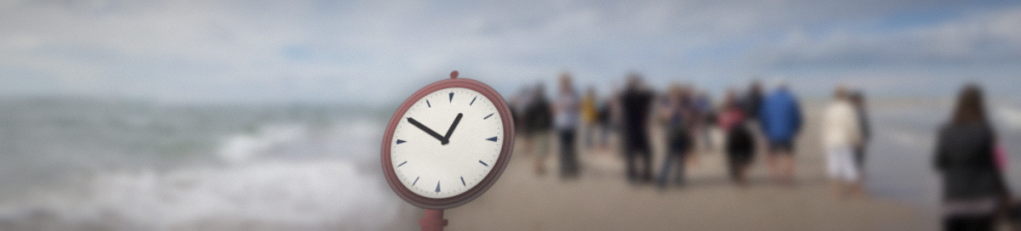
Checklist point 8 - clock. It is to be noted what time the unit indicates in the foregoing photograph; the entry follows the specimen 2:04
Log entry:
12:50
